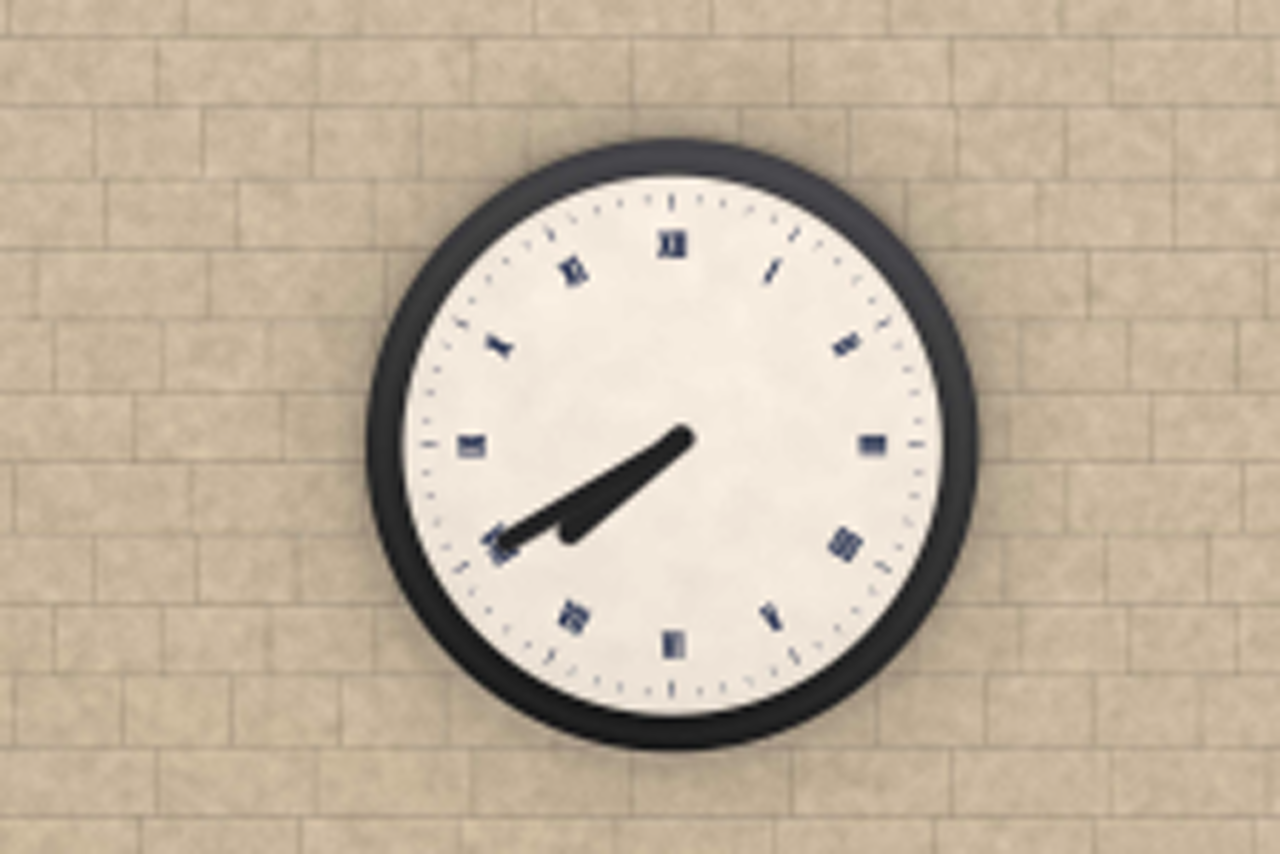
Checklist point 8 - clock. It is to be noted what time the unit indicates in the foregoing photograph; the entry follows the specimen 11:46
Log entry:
7:40
